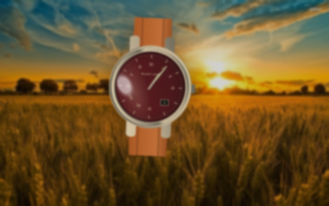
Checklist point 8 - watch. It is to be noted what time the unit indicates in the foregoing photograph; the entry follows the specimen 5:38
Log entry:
1:06
